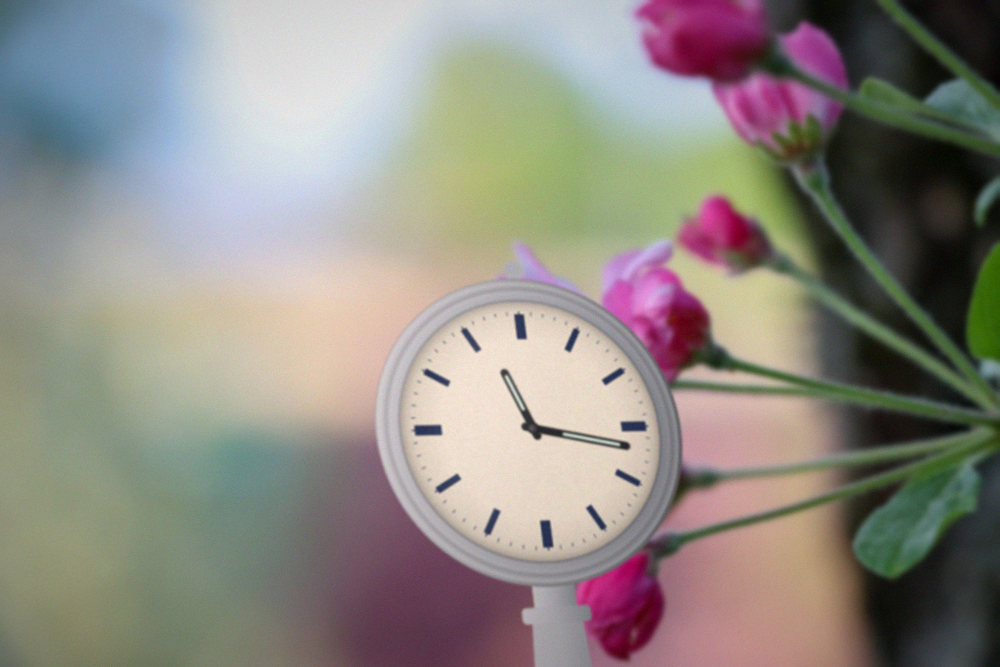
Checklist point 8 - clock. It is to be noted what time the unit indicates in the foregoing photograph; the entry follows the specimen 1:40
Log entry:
11:17
